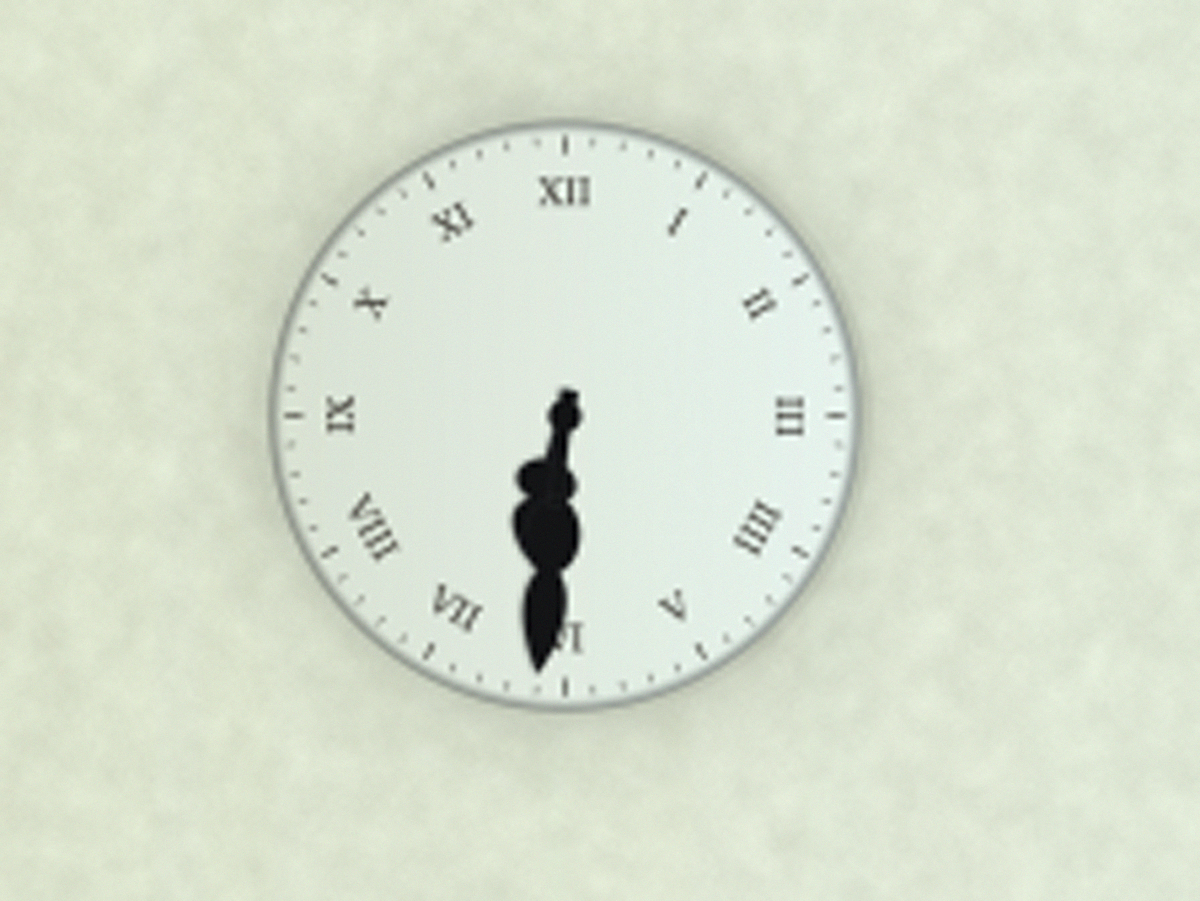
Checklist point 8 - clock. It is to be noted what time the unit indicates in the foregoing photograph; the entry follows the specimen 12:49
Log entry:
6:31
